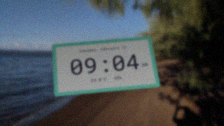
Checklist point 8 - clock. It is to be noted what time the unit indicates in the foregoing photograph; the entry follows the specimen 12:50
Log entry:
9:04
